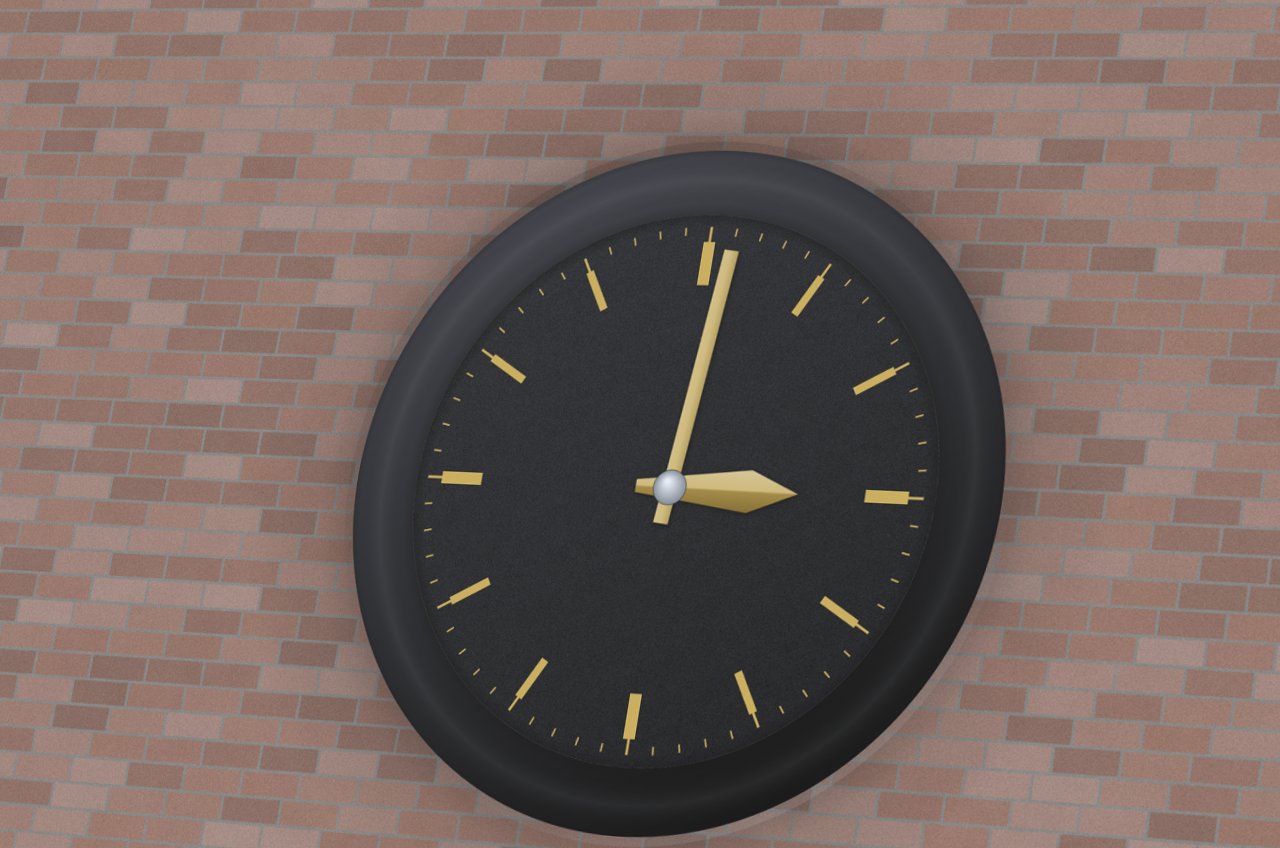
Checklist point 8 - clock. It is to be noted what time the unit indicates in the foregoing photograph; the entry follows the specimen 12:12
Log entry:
3:01
